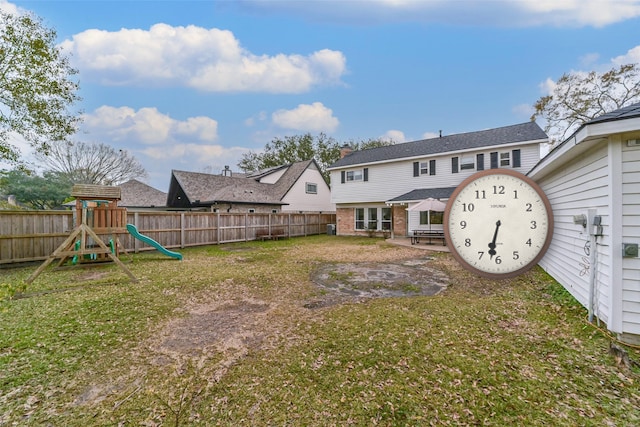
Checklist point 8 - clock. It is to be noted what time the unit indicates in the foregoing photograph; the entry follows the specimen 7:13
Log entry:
6:32
